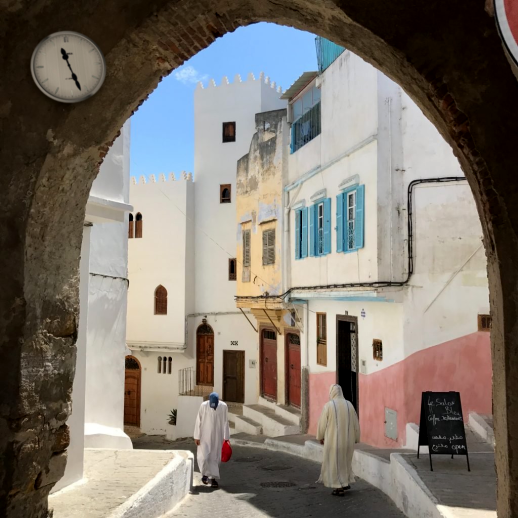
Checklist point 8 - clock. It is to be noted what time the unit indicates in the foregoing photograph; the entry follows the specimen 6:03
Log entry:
11:27
